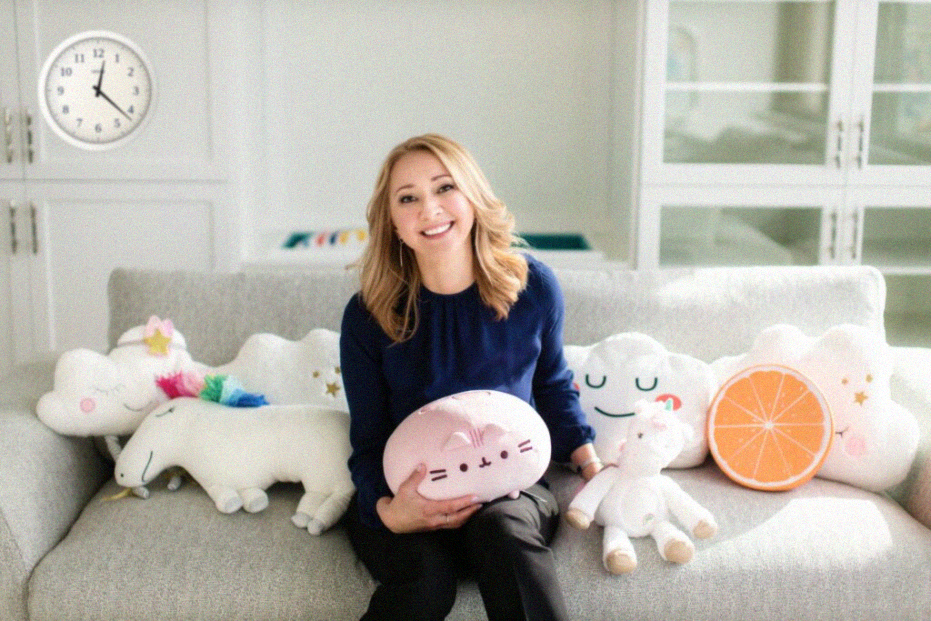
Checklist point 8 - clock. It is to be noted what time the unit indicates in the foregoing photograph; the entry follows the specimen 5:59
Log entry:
12:22
